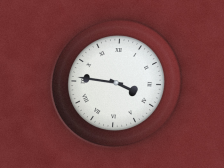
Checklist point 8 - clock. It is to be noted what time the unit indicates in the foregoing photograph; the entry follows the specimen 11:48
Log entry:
3:46
